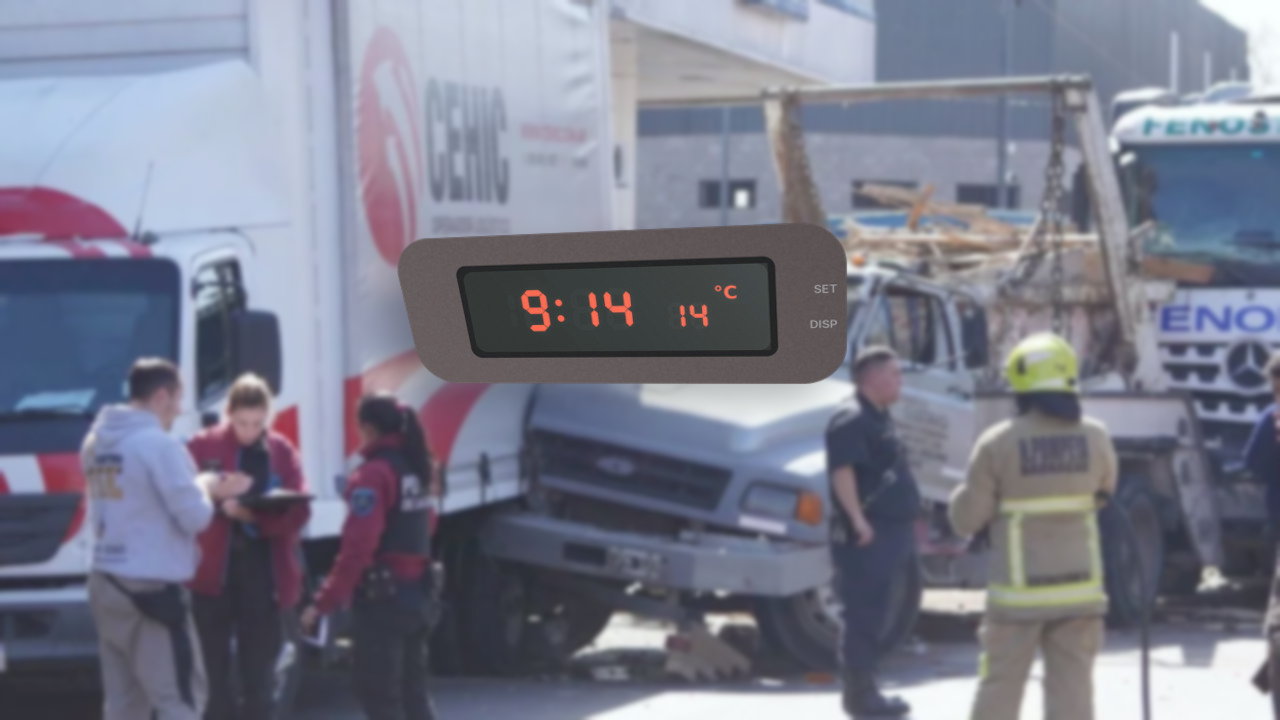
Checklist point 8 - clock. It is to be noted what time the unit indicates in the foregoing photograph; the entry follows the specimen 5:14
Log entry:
9:14
